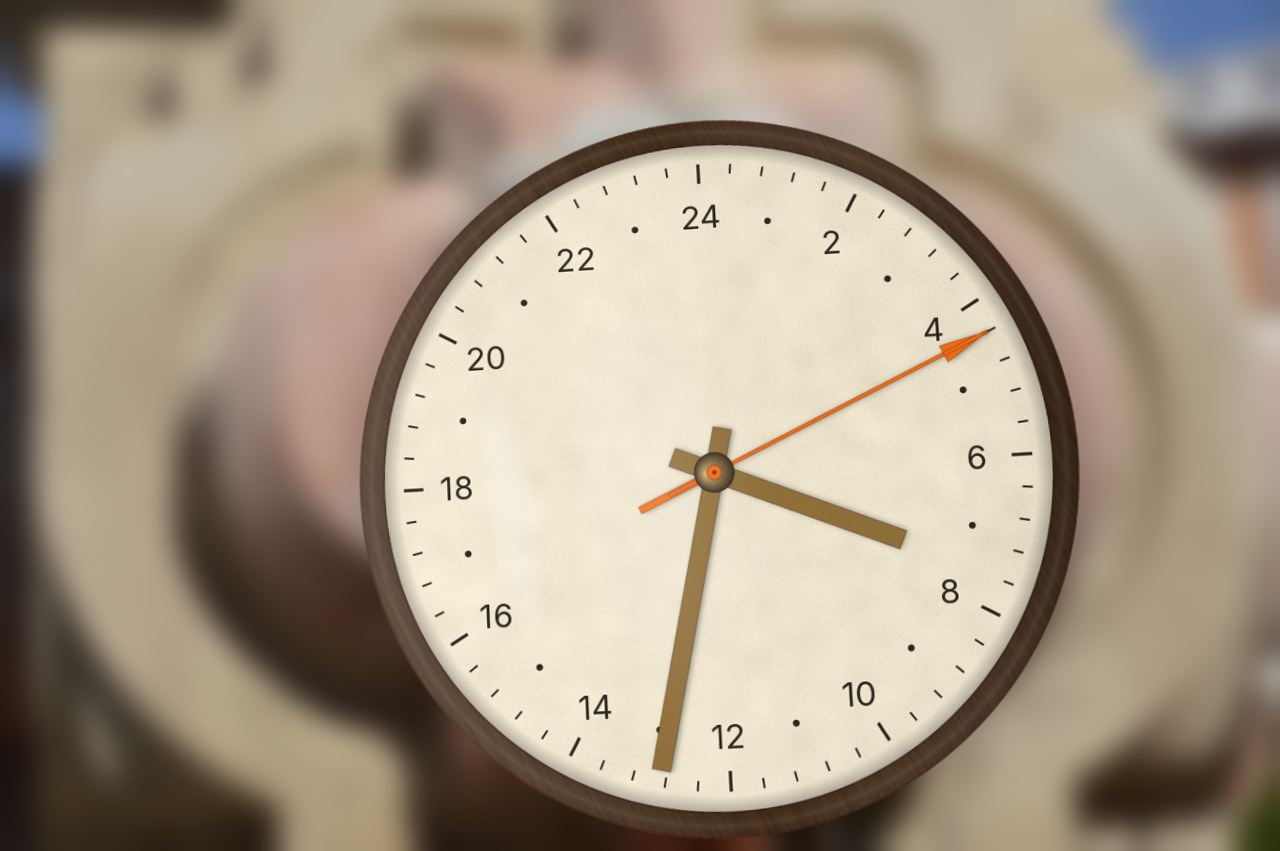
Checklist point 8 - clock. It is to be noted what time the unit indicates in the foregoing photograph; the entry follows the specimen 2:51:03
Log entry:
7:32:11
